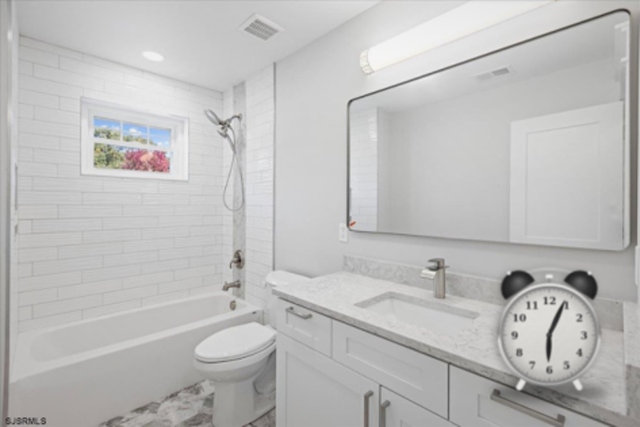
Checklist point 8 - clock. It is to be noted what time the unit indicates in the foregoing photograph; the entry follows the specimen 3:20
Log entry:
6:04
